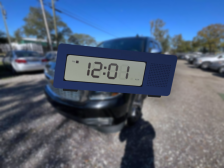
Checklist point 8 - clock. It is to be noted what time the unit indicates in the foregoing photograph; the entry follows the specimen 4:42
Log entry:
12:01
